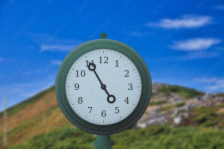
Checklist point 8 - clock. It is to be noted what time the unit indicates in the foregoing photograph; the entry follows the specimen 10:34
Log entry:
4:55
